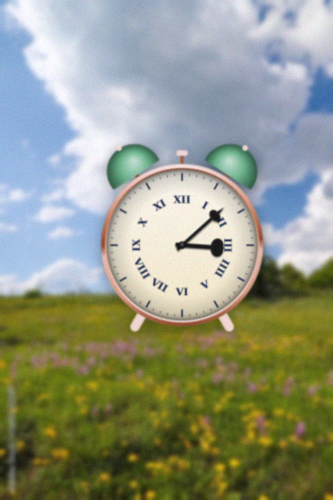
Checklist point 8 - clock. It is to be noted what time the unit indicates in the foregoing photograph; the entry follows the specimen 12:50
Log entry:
3:08
